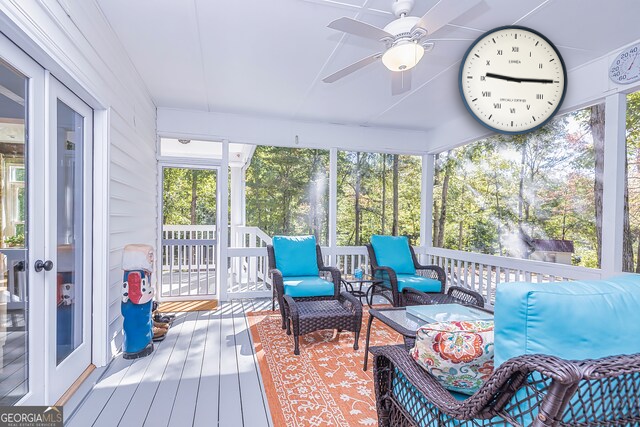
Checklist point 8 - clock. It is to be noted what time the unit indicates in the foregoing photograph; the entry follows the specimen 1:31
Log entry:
9:15
